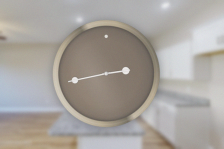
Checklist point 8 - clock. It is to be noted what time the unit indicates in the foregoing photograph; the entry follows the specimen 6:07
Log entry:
2:43
